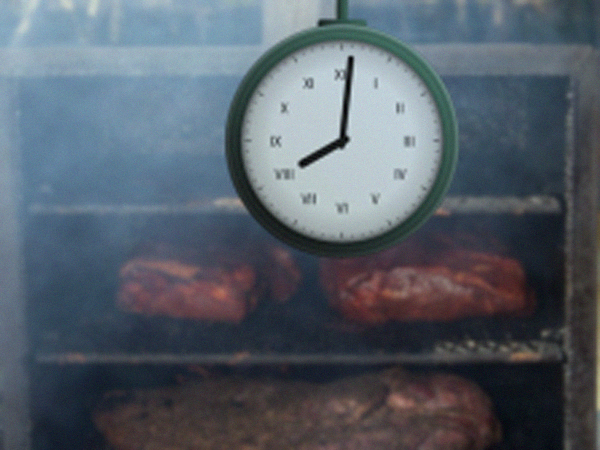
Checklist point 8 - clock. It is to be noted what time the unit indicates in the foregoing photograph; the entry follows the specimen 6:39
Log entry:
8:01
